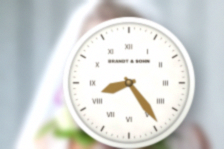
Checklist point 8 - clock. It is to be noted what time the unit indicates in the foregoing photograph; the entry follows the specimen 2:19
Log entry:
8:24
